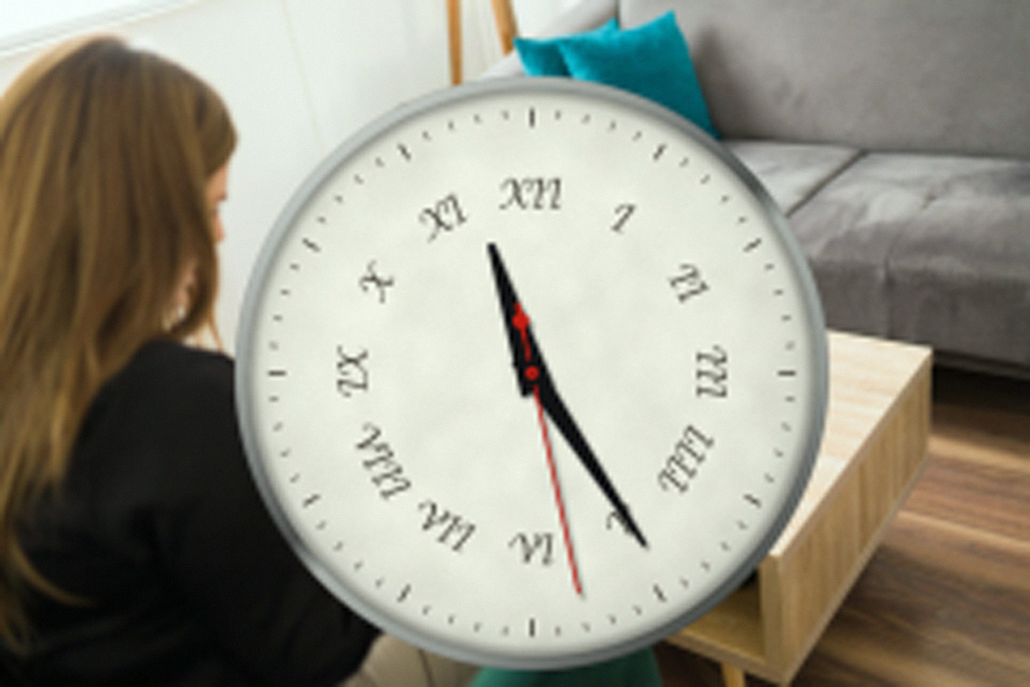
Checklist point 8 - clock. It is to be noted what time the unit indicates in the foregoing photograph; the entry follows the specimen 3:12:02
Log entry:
11:24:28
